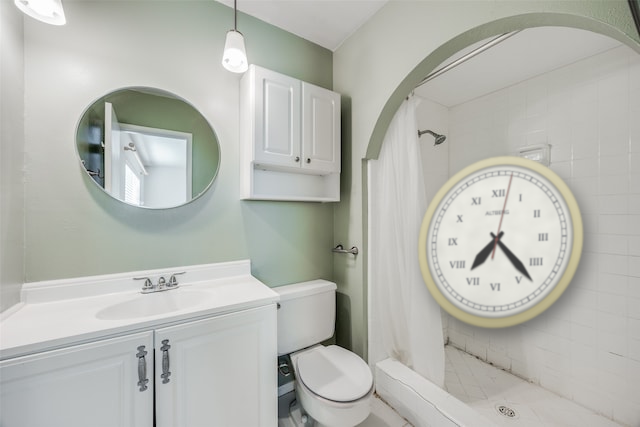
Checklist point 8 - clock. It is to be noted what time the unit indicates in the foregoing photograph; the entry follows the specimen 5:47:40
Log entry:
7:23:02
